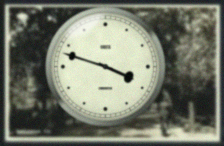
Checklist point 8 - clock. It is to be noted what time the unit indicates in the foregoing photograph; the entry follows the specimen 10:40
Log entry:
3:48
